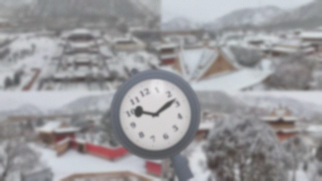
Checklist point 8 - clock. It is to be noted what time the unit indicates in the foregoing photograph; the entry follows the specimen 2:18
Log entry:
10:13
